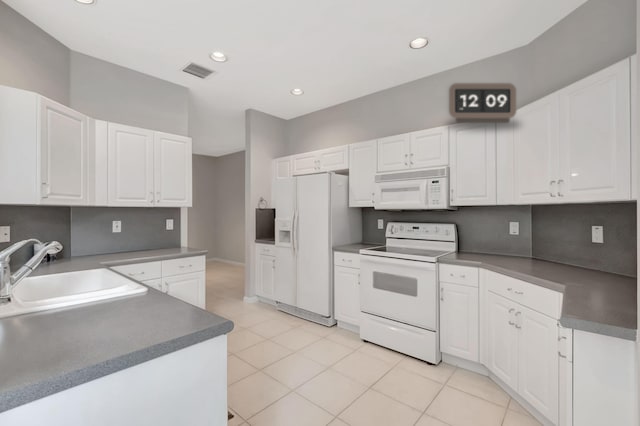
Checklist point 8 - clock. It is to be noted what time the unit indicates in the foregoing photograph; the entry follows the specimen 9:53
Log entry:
12:09
